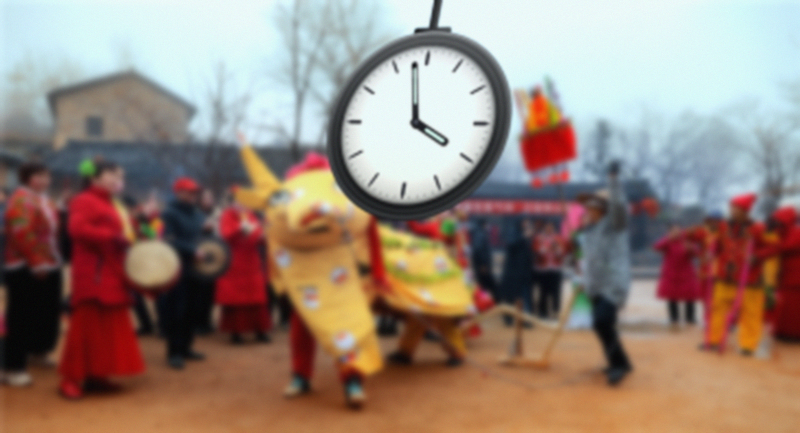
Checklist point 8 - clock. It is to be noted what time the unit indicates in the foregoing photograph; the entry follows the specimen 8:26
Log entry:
3:58
